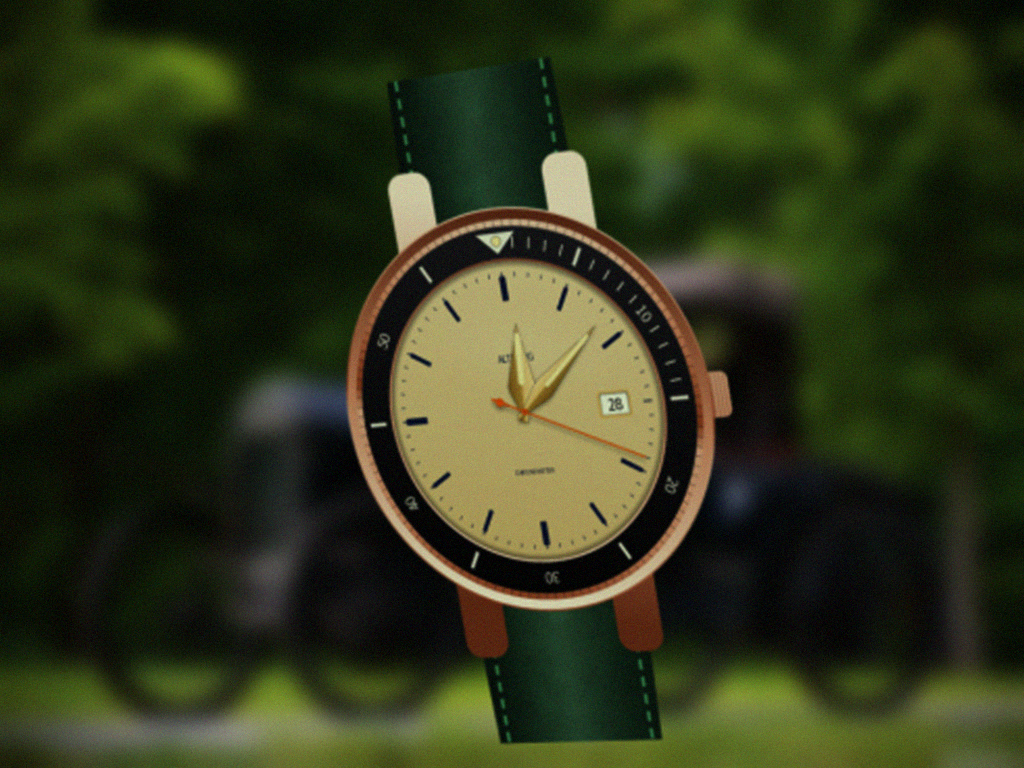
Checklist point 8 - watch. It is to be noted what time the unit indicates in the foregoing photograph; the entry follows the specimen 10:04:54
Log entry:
12:08:19
